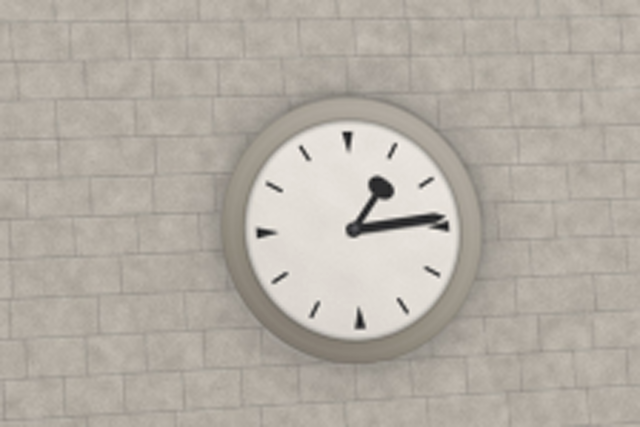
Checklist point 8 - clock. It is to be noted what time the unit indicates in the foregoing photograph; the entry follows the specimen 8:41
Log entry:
1:14
